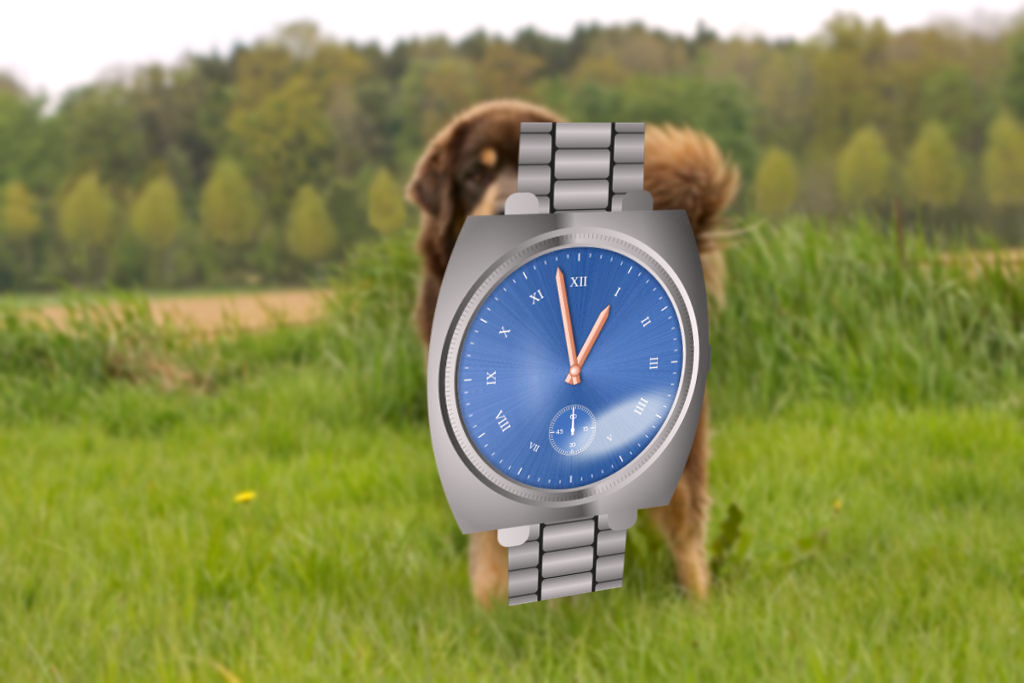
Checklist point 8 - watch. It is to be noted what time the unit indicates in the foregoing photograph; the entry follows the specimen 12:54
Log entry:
12:58
